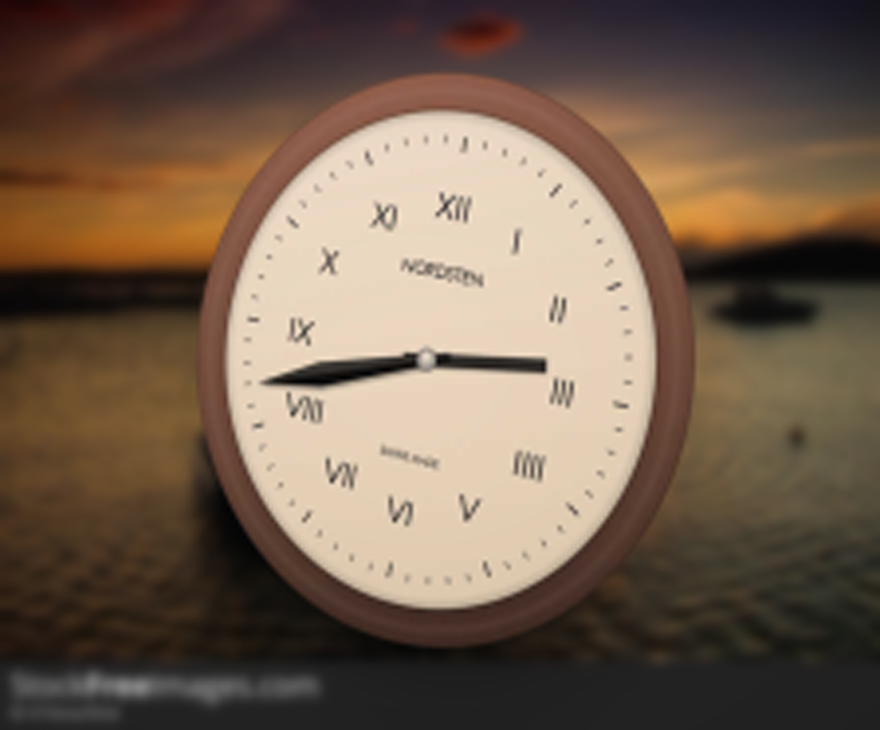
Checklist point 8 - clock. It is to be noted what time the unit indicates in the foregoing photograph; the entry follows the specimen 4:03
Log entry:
2:42
